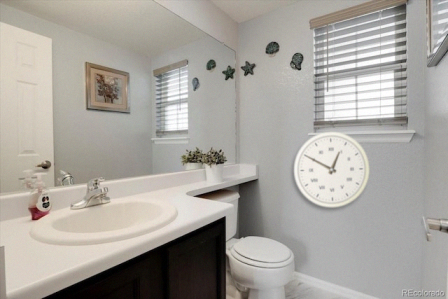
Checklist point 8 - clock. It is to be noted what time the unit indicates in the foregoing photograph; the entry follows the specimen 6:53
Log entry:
12:50
